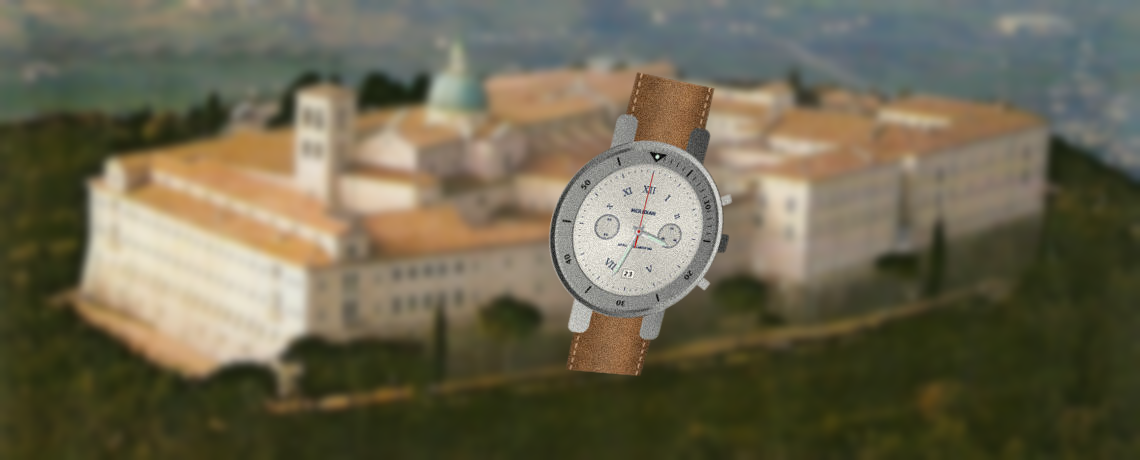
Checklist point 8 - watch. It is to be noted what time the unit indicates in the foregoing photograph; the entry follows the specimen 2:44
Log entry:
3:33
